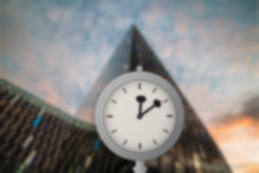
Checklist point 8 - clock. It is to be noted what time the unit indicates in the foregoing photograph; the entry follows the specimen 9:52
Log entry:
12:09
